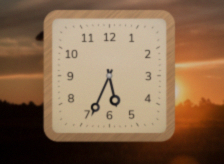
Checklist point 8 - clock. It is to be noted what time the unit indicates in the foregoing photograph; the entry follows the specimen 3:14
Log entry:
5:34
